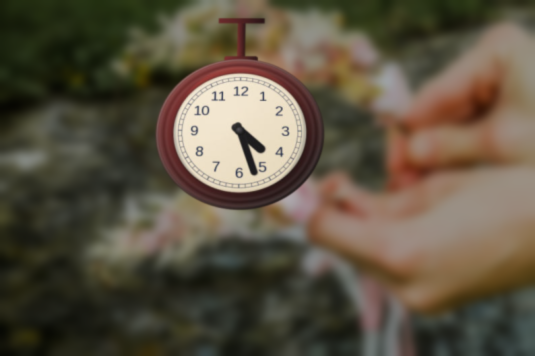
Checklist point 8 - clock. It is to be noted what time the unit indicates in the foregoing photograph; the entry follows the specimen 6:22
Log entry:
4:27
